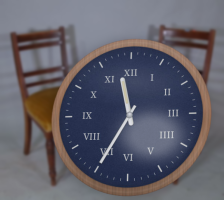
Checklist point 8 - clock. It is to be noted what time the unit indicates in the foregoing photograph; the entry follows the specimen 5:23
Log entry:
11:35
